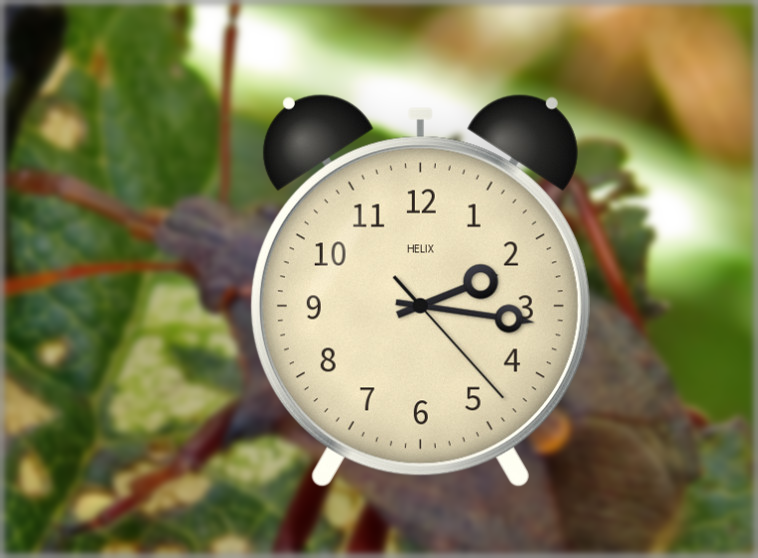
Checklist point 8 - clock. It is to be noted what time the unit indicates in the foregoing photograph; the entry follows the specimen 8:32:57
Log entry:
2:16:23
